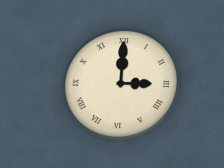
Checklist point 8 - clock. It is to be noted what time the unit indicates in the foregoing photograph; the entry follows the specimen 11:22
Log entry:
3:00
